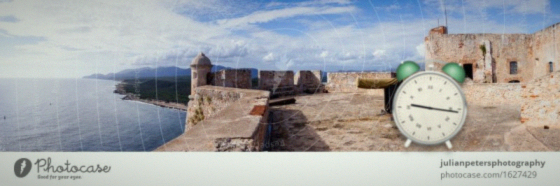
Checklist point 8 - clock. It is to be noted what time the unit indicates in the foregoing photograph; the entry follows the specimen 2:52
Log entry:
9:16
